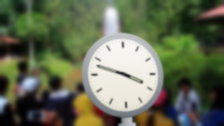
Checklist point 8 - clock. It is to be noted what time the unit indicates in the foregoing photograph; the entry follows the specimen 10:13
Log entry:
3:48
